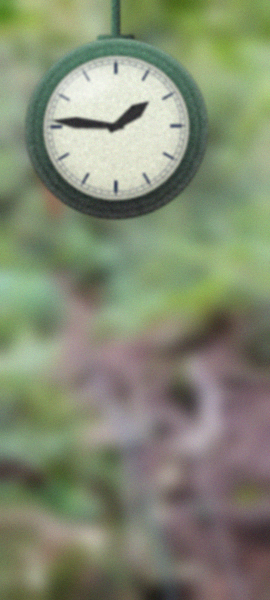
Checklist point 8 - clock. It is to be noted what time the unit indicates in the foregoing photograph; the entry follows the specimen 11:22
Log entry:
1:46
